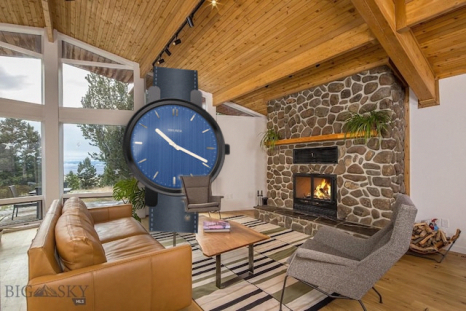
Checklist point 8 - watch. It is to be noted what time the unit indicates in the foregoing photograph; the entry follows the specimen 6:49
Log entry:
10:19
